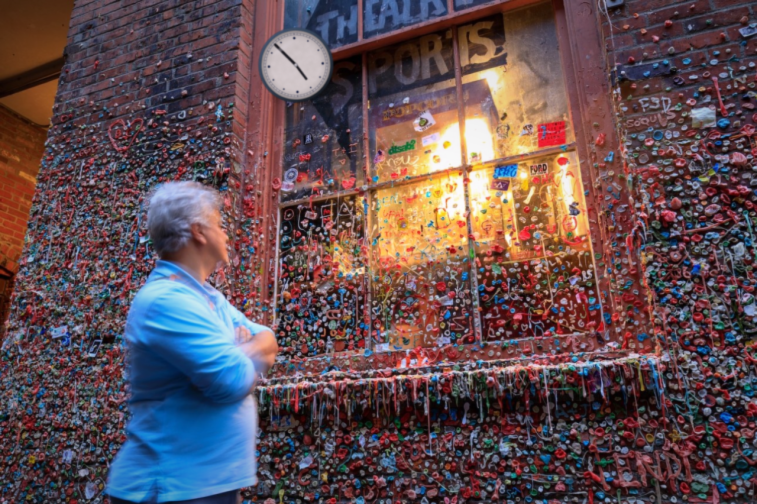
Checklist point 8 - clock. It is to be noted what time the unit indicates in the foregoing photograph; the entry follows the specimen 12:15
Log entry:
4:53
